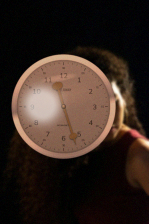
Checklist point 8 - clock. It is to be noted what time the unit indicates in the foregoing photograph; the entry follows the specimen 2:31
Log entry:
11:27
